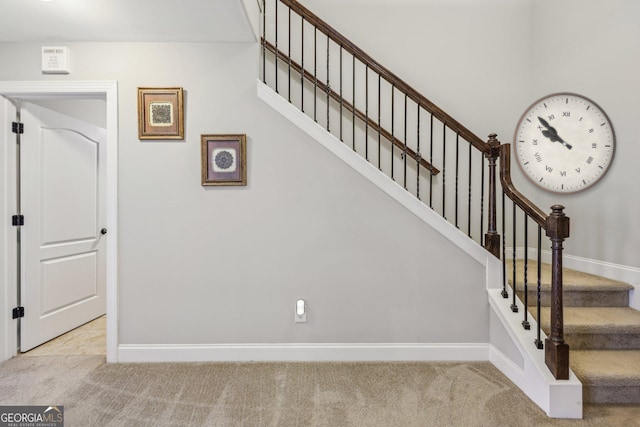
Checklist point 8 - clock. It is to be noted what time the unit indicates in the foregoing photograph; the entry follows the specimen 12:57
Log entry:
9:52
